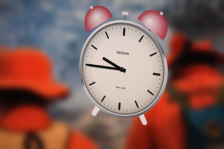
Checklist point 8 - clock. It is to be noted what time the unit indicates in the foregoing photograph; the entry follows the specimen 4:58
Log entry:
9:45
